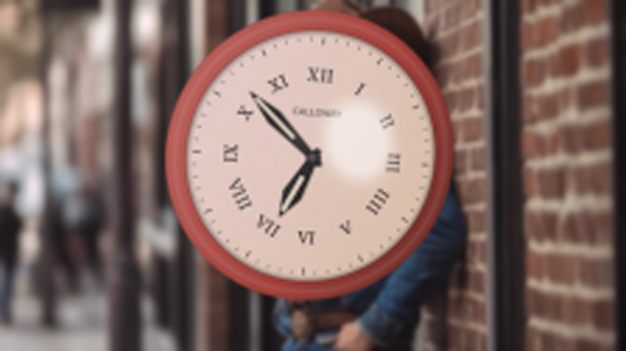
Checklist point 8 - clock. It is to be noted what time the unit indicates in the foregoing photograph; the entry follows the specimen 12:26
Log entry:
6:52
